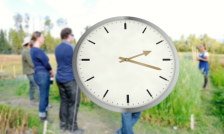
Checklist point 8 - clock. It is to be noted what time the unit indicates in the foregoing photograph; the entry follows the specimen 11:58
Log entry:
2:18
